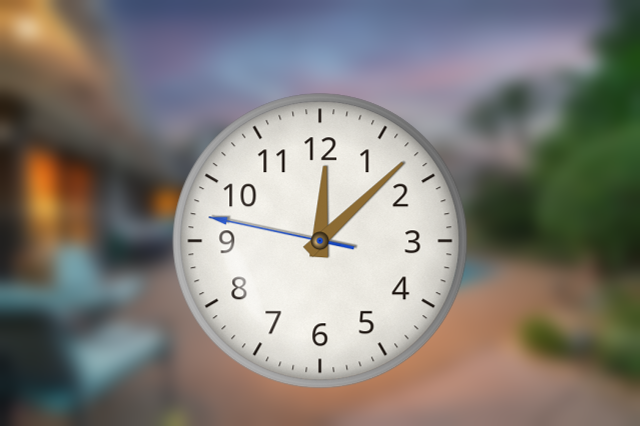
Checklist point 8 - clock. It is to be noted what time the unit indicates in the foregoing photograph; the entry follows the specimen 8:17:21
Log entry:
12:07:47
